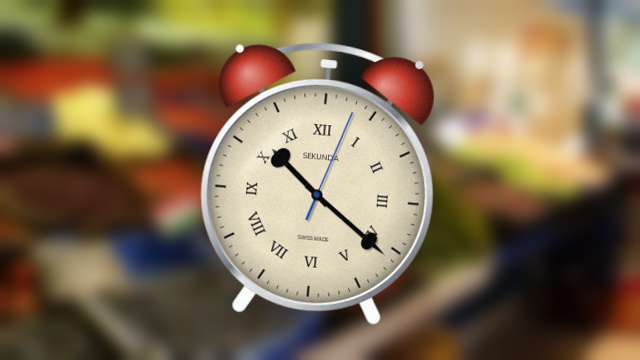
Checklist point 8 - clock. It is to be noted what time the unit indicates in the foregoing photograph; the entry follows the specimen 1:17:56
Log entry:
10:21:03
